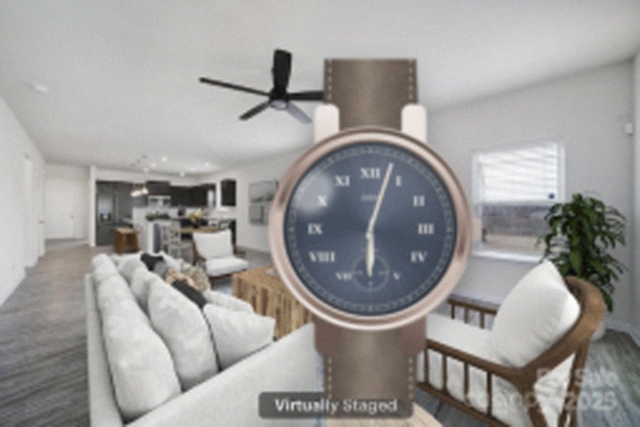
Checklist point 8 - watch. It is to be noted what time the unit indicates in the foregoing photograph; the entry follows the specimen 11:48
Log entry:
6:03
